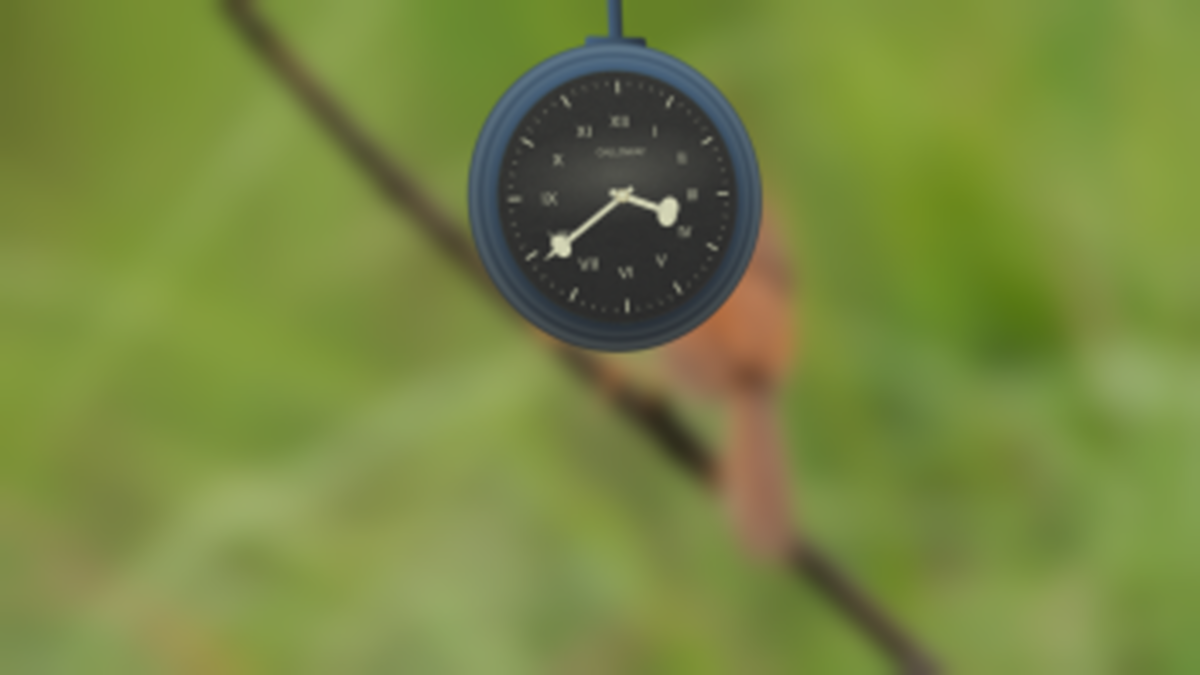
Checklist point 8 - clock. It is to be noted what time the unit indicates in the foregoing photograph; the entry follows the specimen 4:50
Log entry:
3:39
